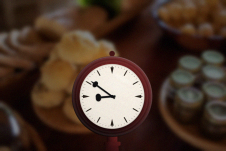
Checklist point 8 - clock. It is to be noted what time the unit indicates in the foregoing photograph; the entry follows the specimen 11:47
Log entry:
8:51
